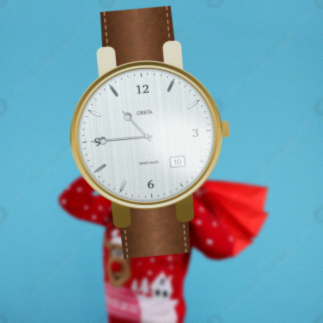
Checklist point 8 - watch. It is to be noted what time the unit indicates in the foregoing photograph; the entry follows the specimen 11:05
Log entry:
10:45
